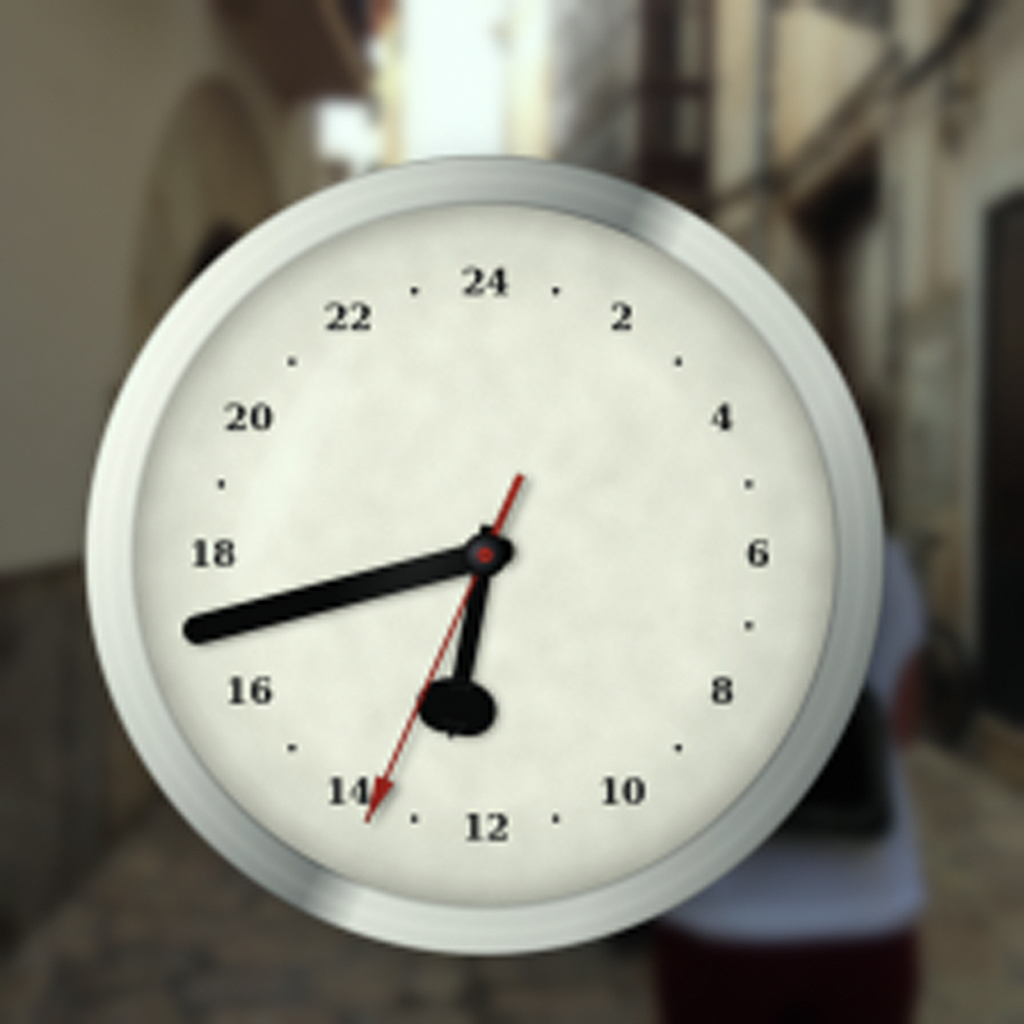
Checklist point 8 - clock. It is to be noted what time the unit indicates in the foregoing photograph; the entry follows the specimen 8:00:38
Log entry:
12:42:34
